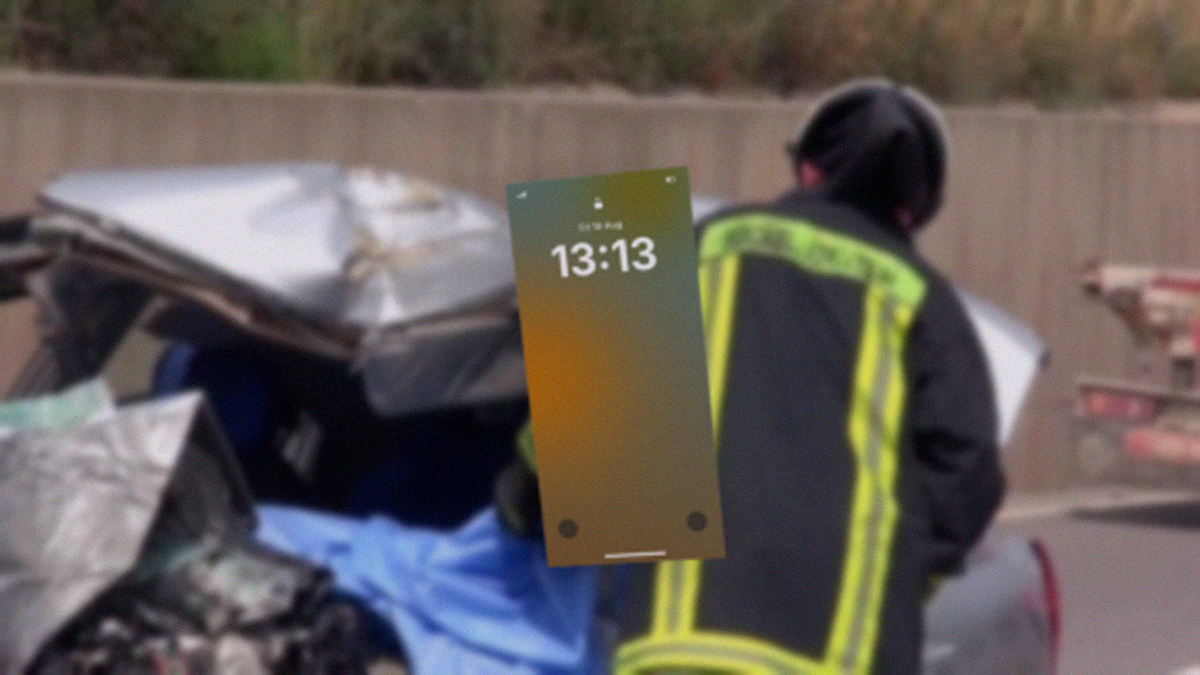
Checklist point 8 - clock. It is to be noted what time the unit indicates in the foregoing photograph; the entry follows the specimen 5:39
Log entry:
13:13
